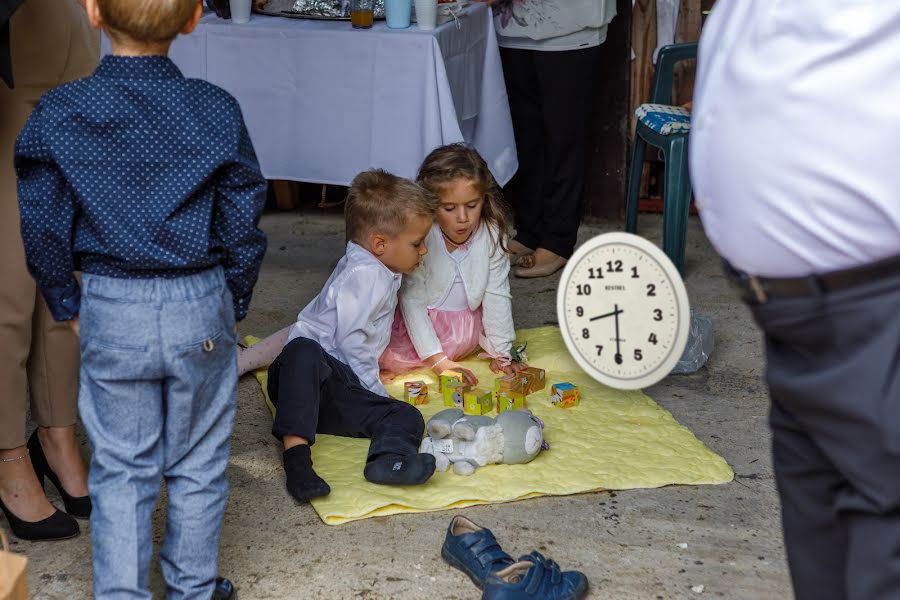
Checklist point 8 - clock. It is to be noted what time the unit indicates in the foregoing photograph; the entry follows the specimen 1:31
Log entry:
8:30
